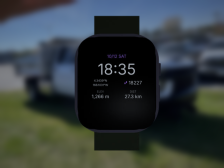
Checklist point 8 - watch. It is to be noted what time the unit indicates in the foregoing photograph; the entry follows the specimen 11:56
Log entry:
18:35
